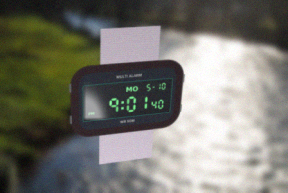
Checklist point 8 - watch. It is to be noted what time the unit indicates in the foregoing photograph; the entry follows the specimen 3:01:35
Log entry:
9:01:40
